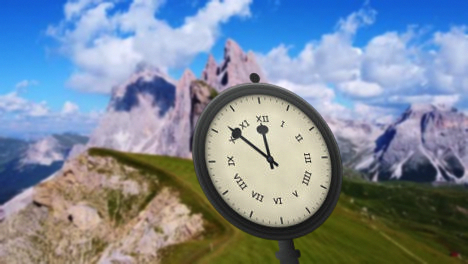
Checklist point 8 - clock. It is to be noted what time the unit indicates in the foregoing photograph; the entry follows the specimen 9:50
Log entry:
11:52
